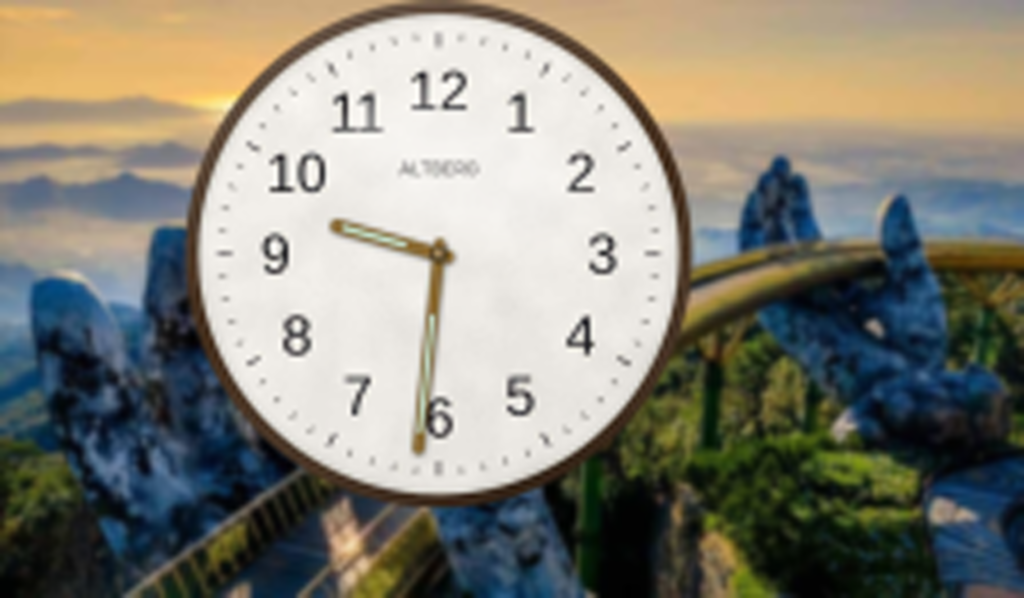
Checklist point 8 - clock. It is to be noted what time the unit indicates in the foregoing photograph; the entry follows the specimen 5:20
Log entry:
9:31
